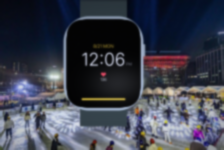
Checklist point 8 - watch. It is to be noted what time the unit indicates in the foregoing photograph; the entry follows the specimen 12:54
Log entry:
12:06
